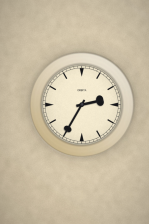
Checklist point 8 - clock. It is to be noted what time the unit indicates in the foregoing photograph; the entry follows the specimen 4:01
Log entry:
2:35
